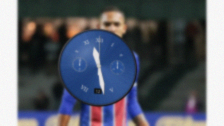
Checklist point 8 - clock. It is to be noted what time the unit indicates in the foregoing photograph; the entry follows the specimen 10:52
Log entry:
11:28
